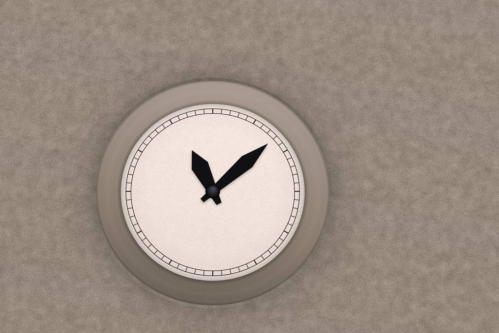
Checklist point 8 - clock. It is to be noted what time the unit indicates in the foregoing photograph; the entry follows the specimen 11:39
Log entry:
11:08
